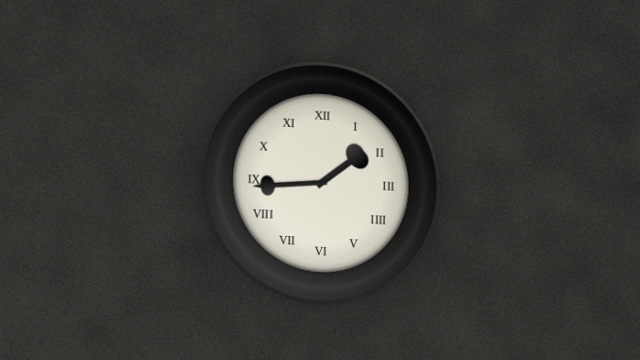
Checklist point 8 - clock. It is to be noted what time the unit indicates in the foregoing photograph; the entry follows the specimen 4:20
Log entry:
1:44
